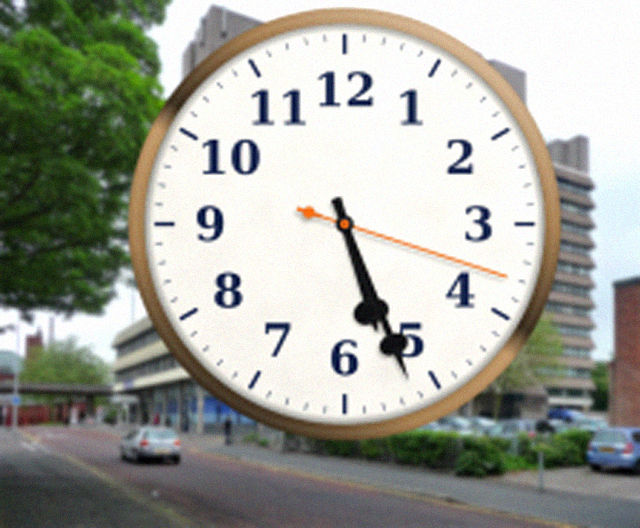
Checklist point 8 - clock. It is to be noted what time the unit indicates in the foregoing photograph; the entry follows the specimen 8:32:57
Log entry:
5:26:18
